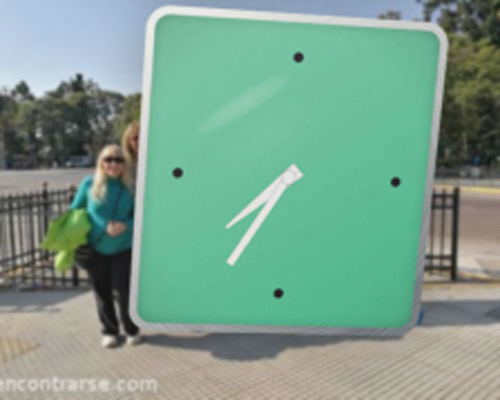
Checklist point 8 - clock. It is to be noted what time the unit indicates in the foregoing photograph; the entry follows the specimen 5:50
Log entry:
7:35
